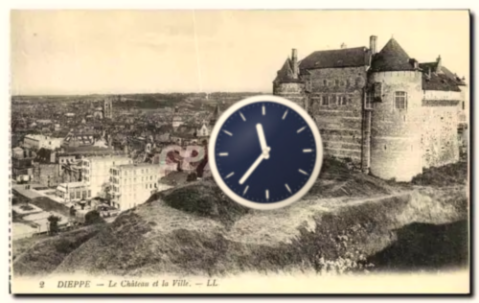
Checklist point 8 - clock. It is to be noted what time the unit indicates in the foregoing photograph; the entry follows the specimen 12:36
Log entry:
11:37
